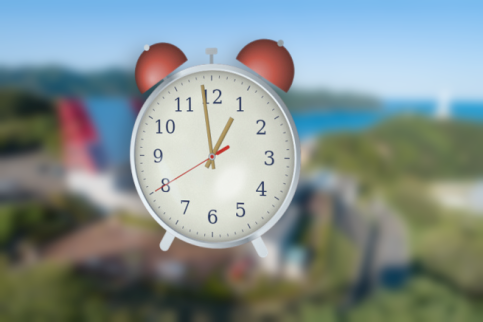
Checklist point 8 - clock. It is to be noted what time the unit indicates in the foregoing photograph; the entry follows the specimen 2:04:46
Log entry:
12:58:40
